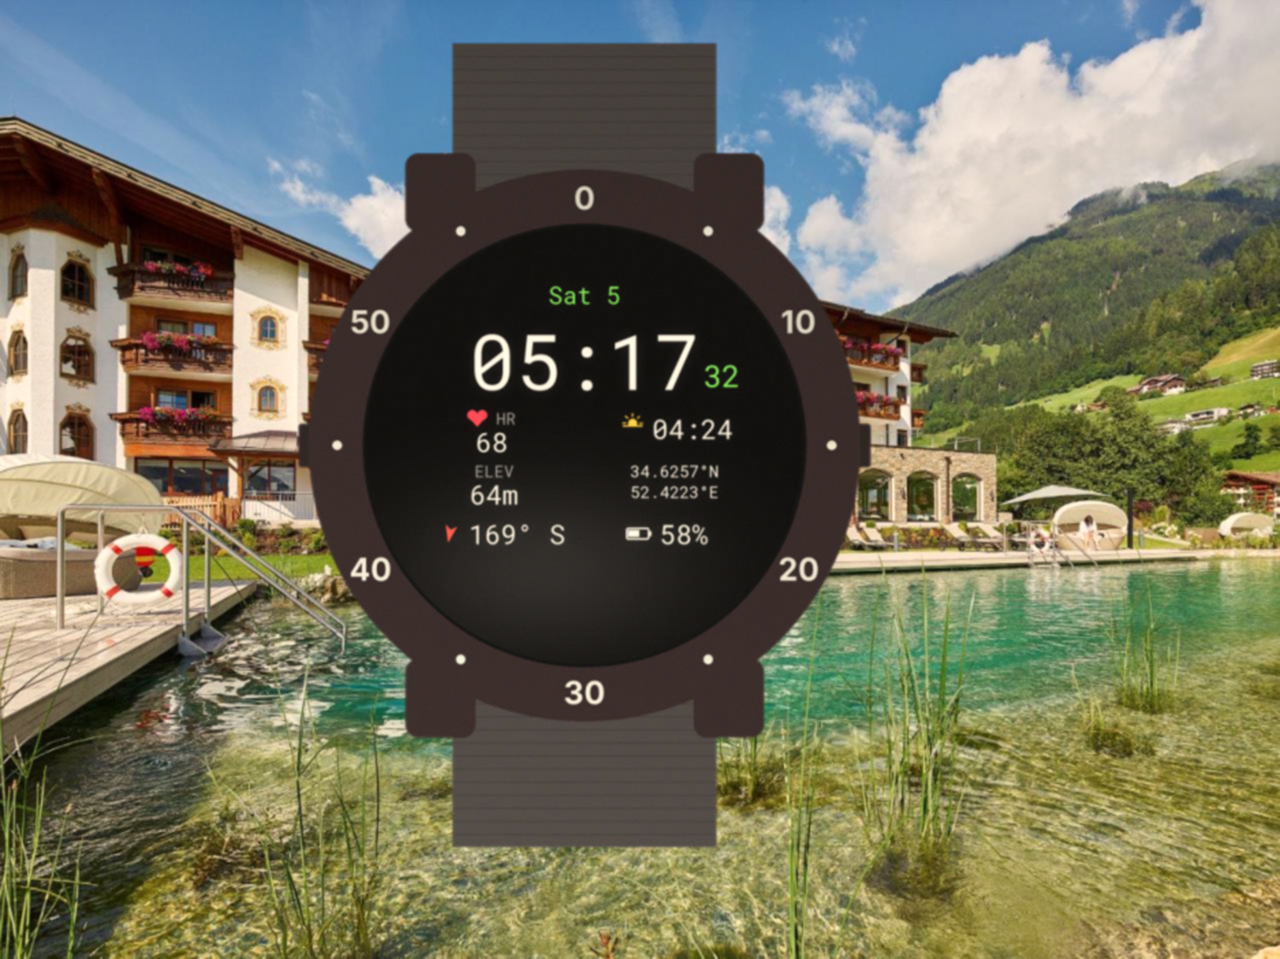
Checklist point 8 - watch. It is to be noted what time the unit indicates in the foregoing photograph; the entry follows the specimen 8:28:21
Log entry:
5:17:32
